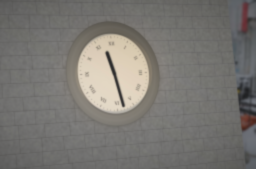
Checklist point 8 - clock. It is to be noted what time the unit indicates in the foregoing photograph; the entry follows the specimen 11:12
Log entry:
11:28
